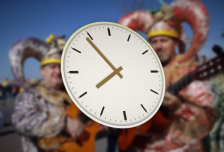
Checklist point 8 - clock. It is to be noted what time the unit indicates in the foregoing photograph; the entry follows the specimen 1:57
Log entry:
7:54
